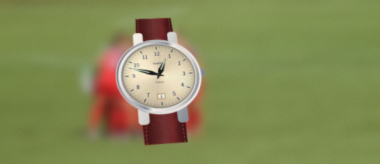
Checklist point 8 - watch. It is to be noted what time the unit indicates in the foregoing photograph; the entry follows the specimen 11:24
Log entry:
12:48
